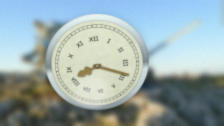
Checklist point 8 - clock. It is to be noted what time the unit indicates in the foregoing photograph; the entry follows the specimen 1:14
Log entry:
8:19
